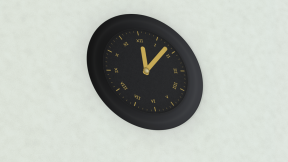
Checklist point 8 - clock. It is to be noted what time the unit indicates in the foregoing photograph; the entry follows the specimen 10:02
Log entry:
12:08
